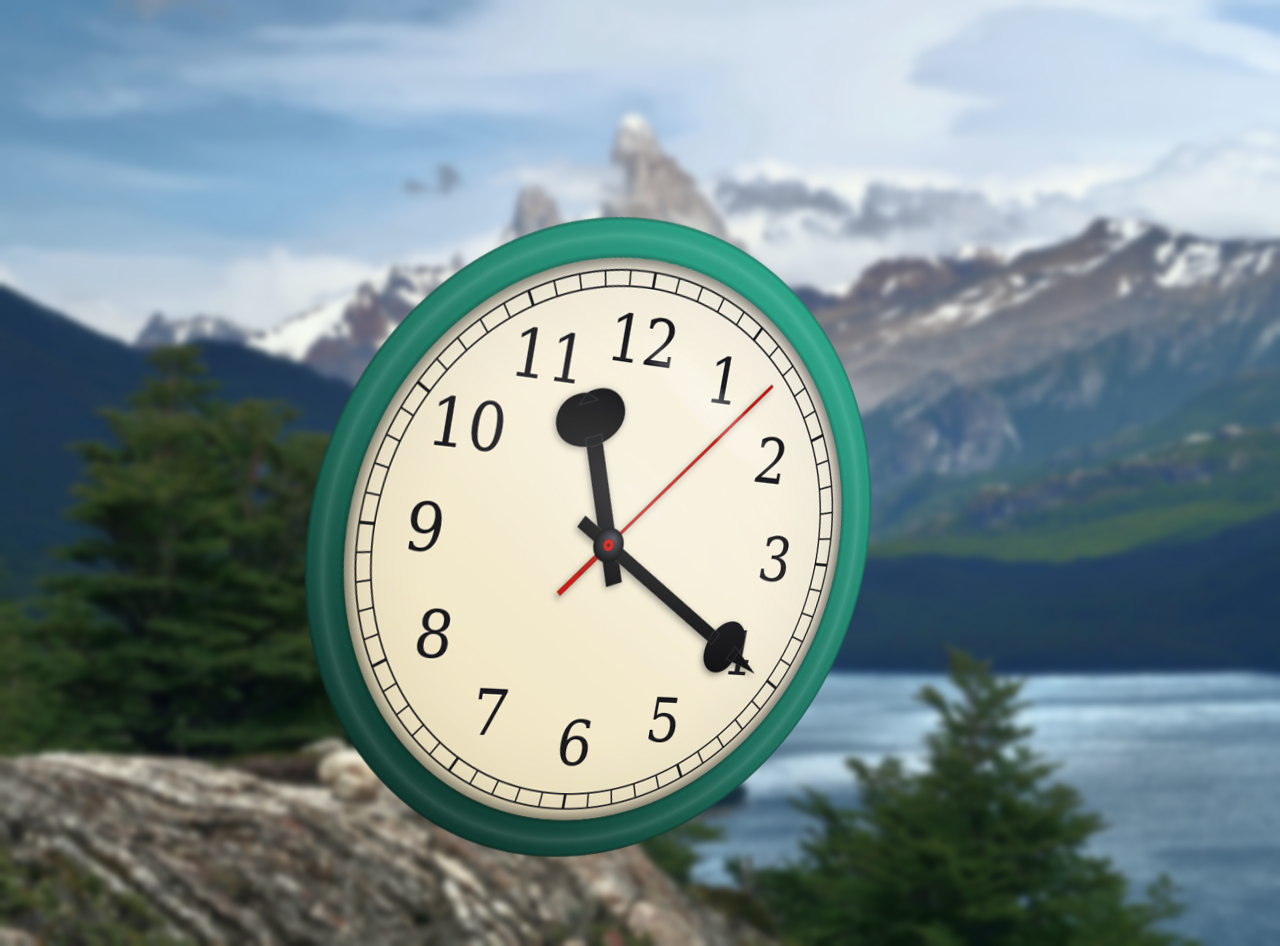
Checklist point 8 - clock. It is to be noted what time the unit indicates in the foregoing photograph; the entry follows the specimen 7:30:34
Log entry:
11:20:07
